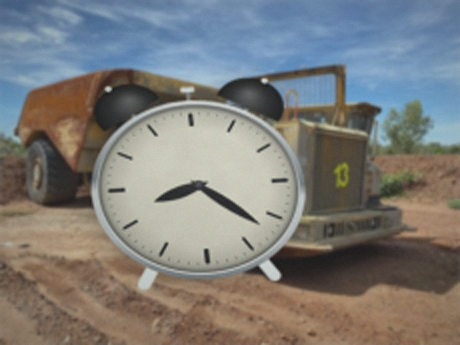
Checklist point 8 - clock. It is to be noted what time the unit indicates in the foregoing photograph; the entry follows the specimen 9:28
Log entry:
8:22
